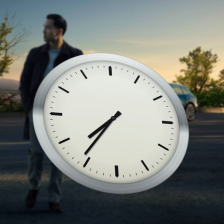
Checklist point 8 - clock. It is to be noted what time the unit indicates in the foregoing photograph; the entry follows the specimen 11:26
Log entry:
7:36
